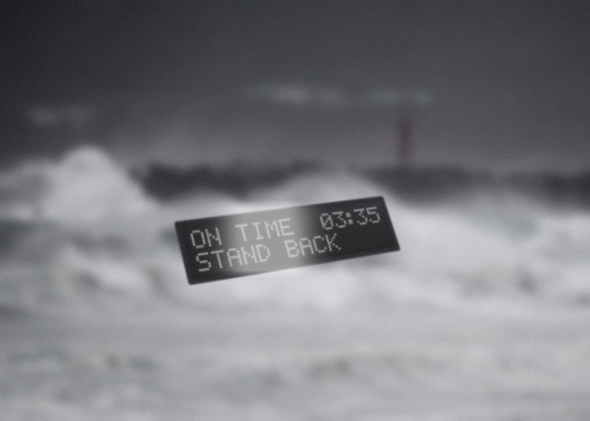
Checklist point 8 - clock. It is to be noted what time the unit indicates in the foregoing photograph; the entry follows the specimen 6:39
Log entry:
3:35
